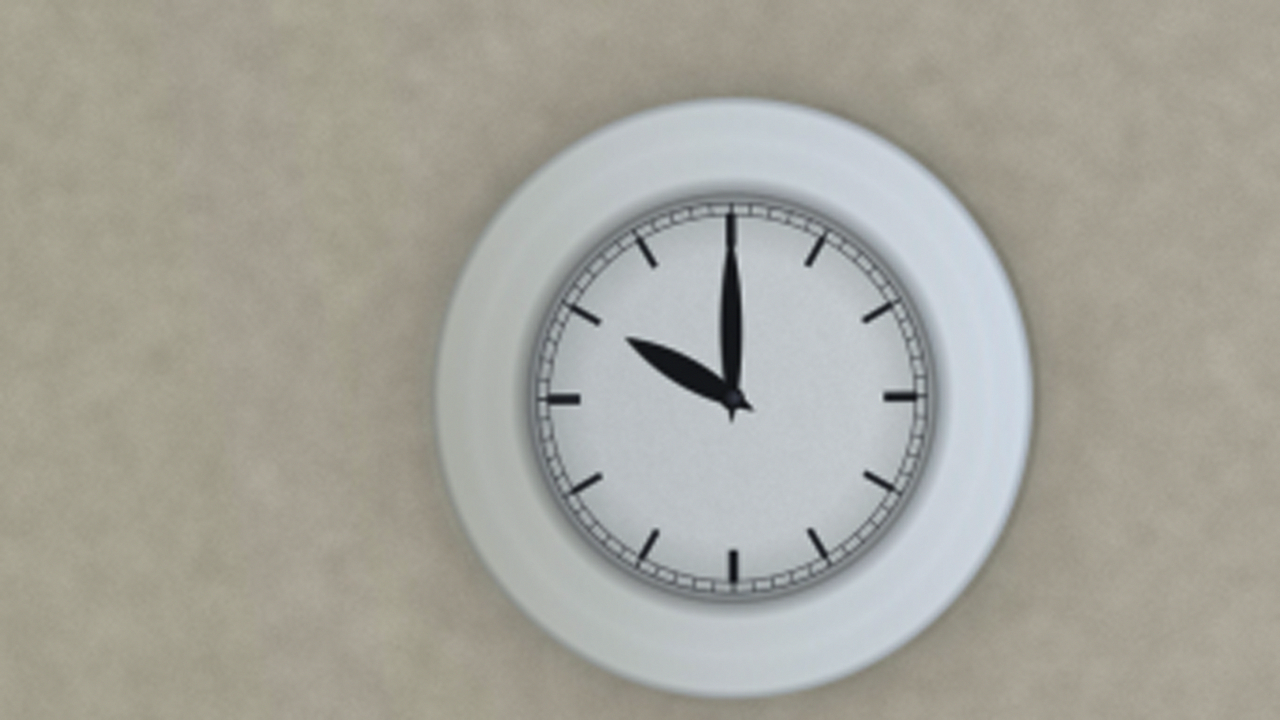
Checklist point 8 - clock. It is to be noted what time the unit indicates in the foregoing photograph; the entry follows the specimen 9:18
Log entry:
10:00
